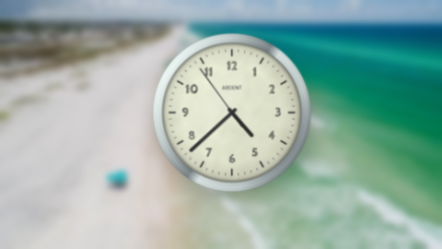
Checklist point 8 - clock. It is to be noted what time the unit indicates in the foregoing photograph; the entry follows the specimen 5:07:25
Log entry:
4:37:54
